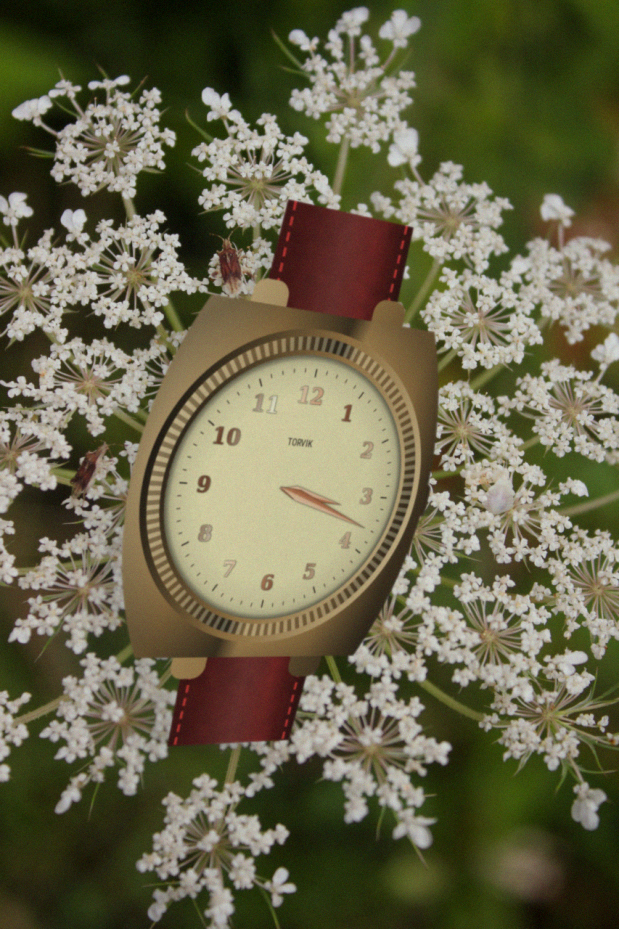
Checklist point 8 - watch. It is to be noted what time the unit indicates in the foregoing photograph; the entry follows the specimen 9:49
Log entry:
3:18
